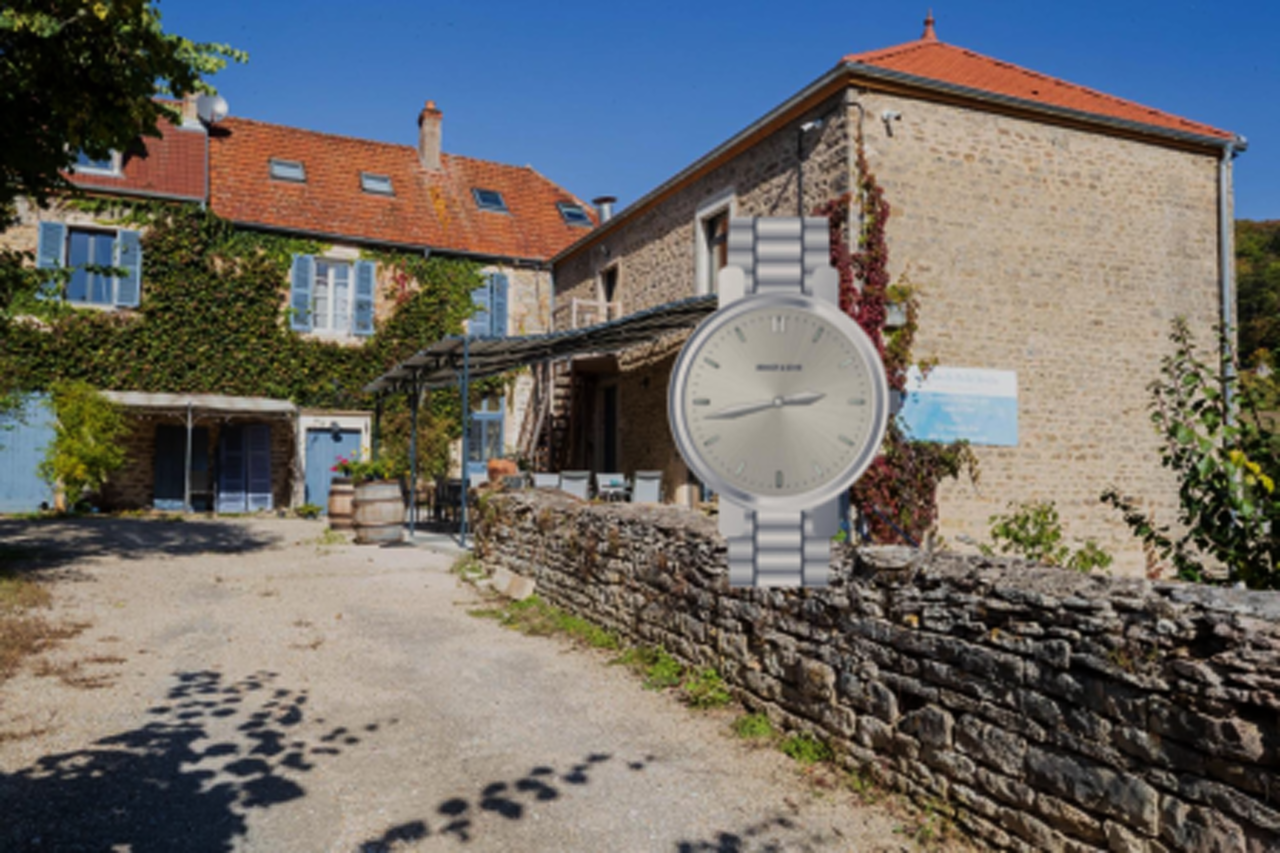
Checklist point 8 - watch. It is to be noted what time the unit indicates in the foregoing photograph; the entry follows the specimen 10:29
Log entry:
2:43
